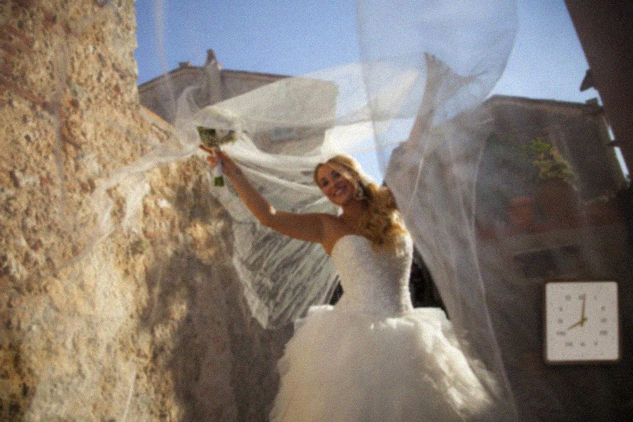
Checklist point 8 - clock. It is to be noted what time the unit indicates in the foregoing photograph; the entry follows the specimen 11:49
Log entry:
8:01
